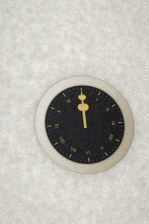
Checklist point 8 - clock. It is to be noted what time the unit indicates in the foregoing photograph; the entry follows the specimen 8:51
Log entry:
12:00
